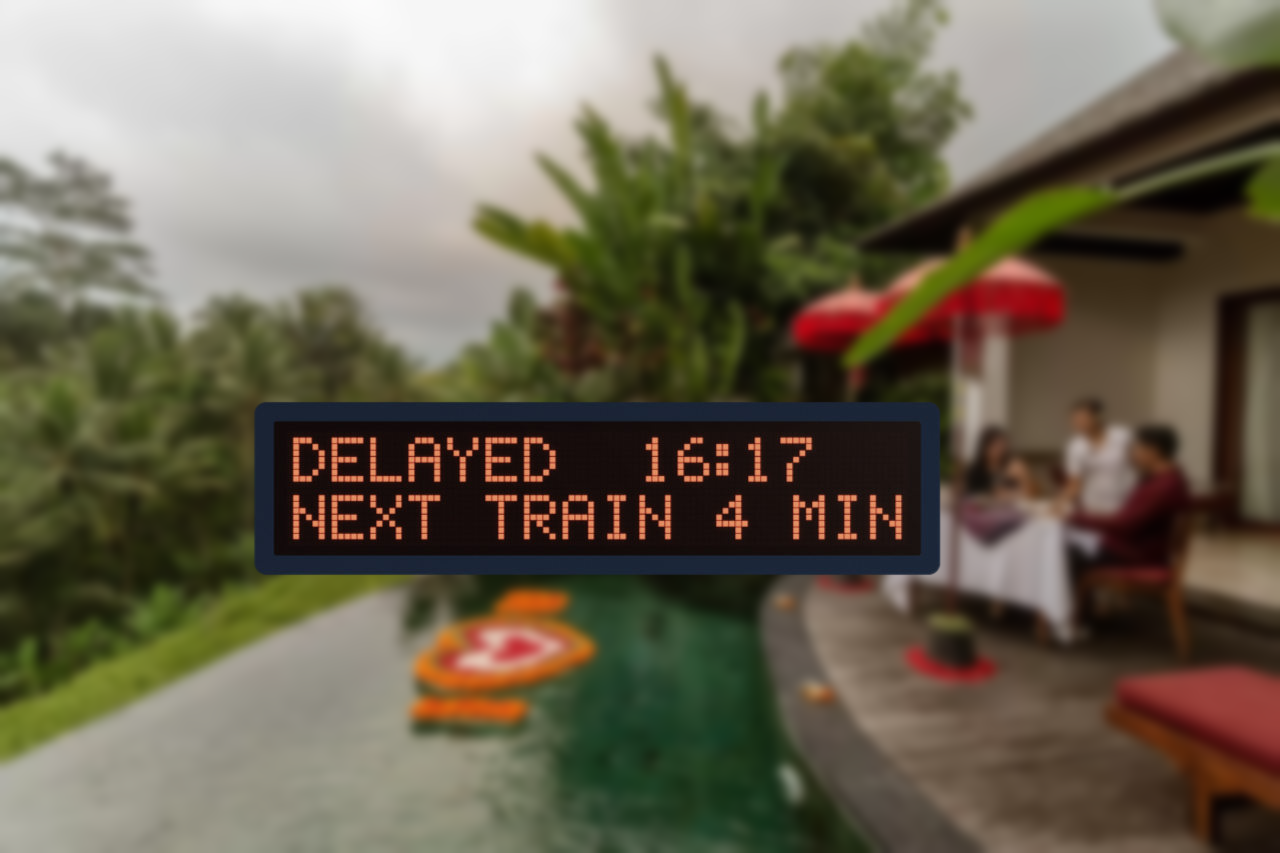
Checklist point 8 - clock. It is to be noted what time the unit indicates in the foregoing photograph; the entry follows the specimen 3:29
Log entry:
16:17
